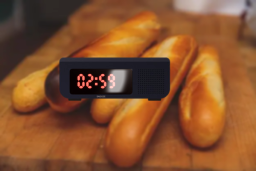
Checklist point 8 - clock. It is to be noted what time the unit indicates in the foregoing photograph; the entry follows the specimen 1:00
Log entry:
2:59
